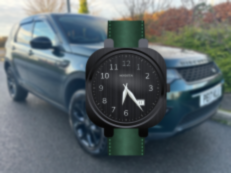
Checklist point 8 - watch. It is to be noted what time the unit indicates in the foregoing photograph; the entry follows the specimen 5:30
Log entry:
6:24
